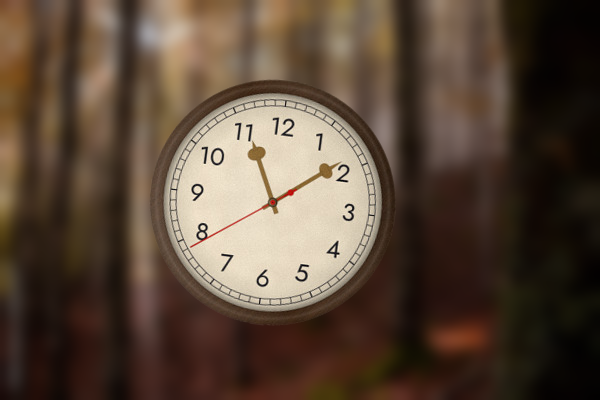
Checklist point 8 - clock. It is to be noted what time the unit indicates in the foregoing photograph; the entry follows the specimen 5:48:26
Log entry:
11:08:39
